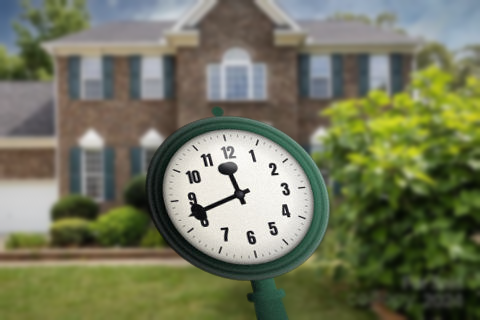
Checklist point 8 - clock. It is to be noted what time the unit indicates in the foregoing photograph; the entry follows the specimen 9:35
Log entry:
11:42
